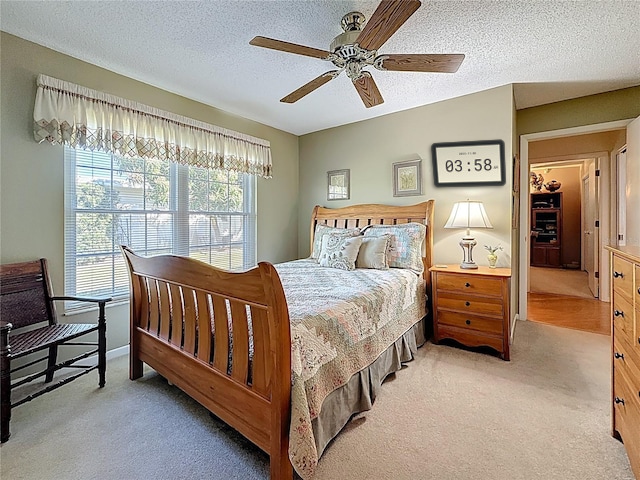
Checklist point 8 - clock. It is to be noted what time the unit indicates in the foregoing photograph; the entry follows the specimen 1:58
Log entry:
3:58
